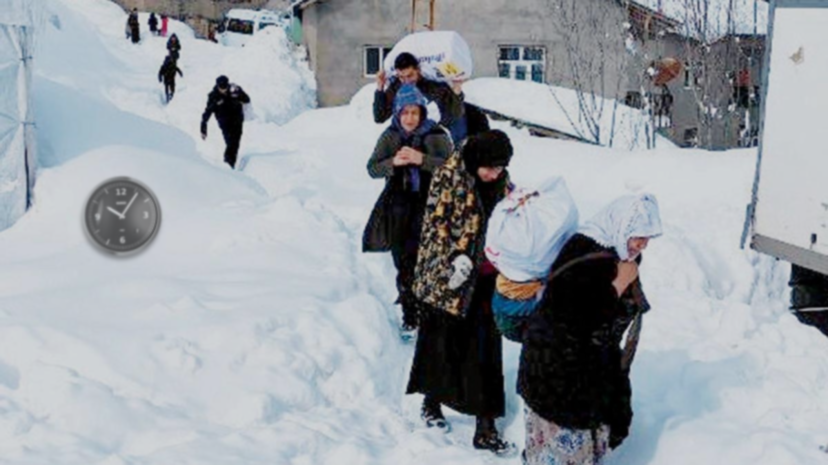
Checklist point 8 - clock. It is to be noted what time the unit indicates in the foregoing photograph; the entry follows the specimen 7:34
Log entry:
10:06
